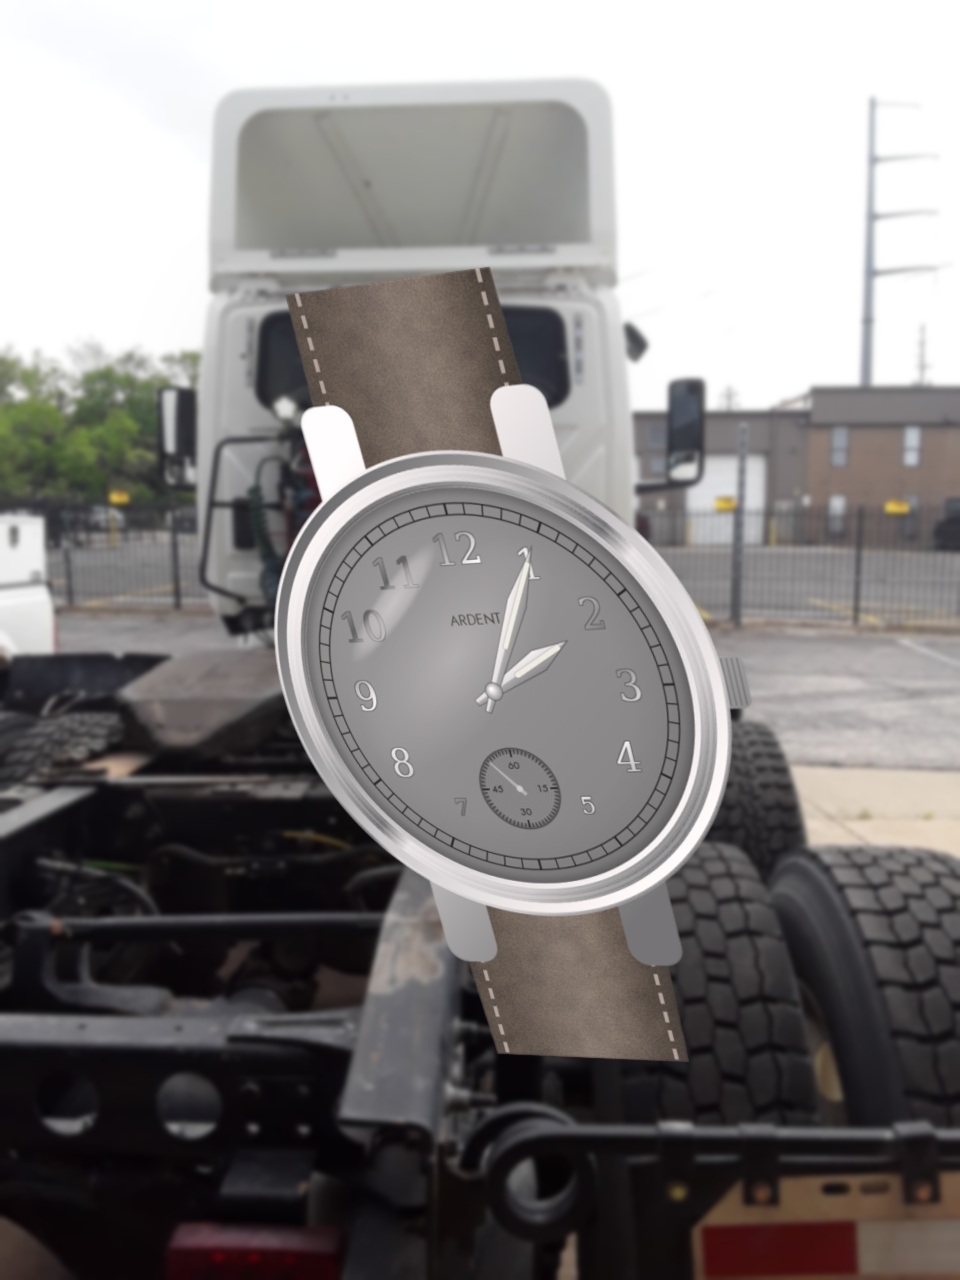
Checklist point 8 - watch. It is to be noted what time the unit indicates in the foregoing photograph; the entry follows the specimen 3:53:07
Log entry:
2:04:53
